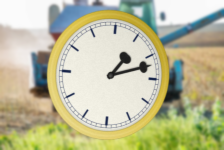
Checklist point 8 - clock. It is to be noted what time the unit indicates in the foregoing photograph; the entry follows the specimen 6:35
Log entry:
1:12
